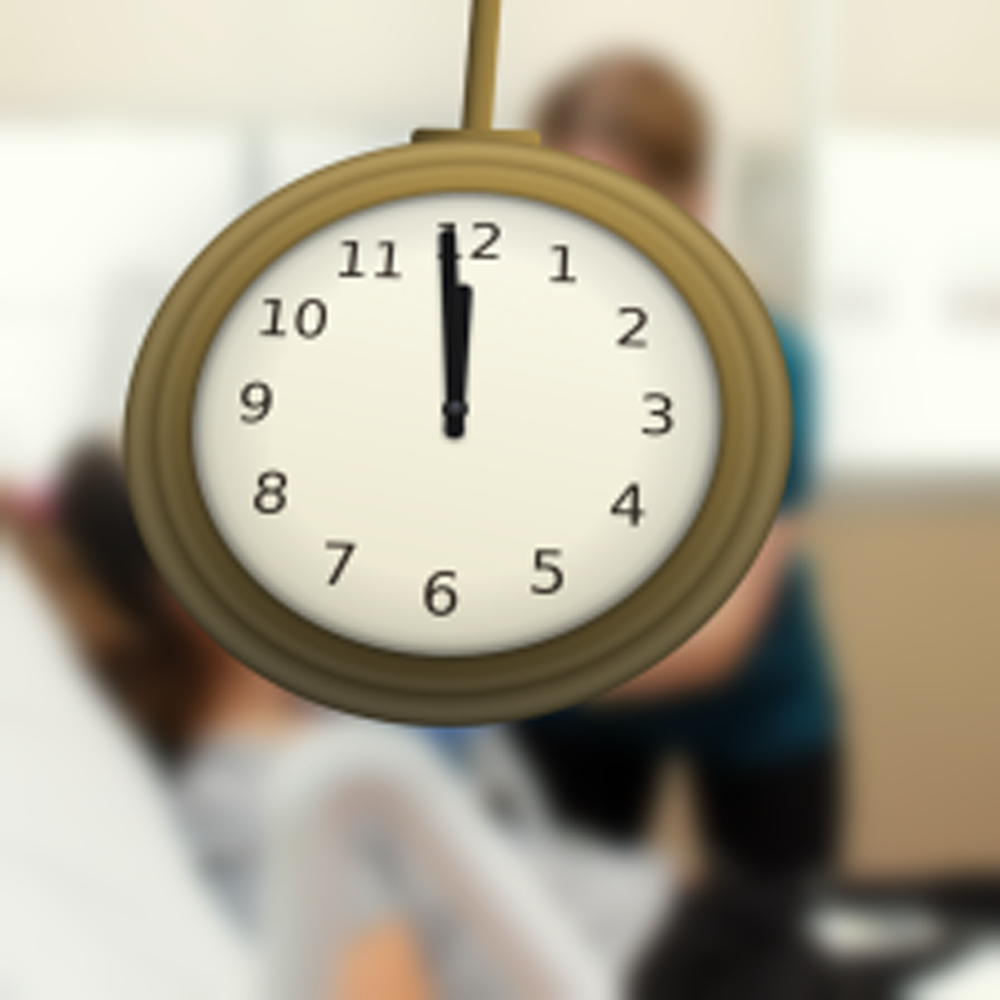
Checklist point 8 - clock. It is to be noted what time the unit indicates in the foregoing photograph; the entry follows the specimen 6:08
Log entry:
11:59
